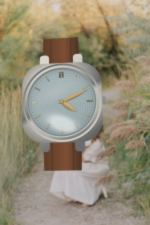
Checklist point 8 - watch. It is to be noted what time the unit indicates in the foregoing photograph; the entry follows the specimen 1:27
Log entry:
4:11
